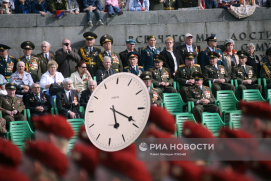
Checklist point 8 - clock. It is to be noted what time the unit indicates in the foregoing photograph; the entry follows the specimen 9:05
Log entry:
5:19
